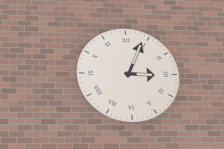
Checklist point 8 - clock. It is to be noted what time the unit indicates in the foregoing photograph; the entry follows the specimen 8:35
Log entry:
3:04
